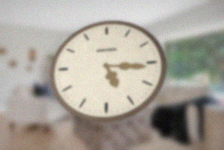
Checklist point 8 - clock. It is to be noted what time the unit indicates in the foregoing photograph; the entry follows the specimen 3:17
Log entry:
5:16
